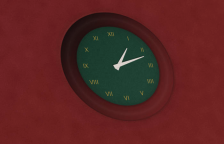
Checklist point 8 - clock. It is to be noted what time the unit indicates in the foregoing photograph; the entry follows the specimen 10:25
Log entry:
1:12
